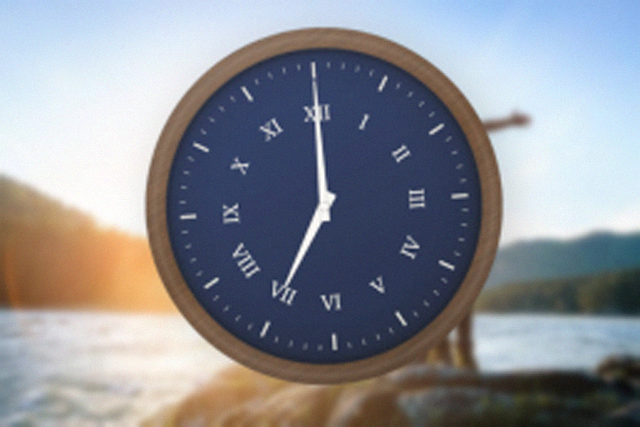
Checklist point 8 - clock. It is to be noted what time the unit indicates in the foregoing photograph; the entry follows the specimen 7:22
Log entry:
7:00
